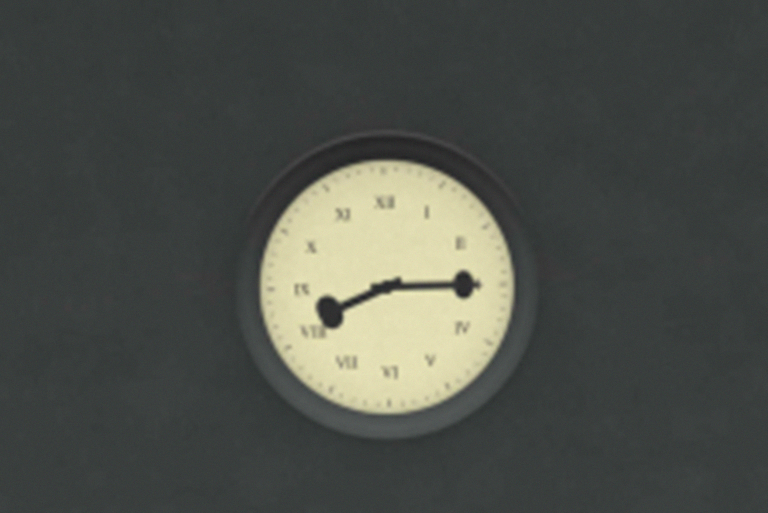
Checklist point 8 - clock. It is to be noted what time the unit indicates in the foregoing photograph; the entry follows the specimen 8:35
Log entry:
8:15
